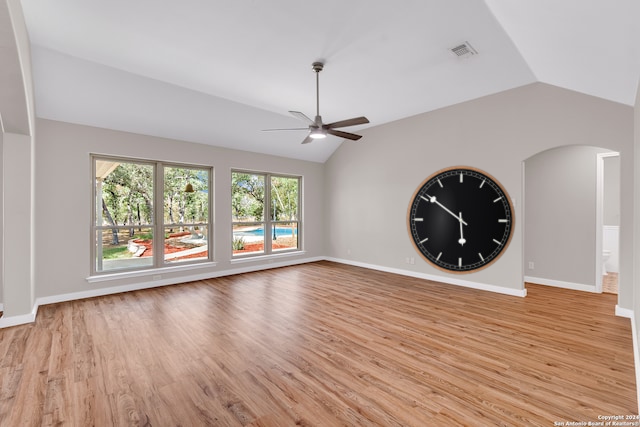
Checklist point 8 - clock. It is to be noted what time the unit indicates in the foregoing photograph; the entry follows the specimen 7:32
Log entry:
5:51
